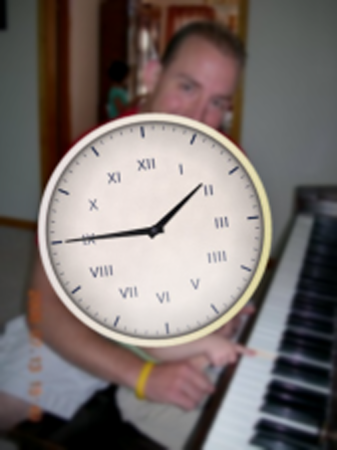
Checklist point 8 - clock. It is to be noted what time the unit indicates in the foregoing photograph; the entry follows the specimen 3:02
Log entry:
1:45
